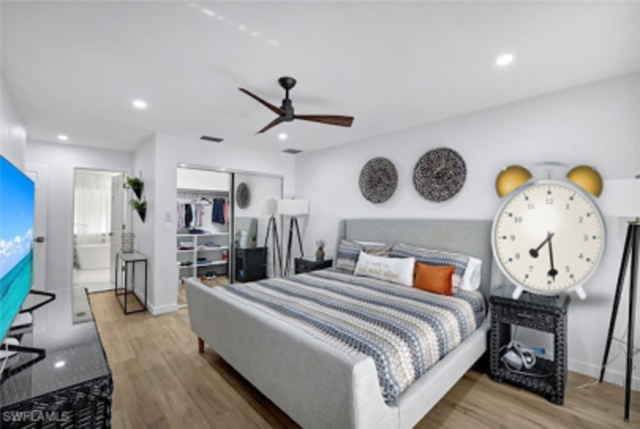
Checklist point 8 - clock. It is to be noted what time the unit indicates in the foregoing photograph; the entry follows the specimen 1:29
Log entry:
7:29
